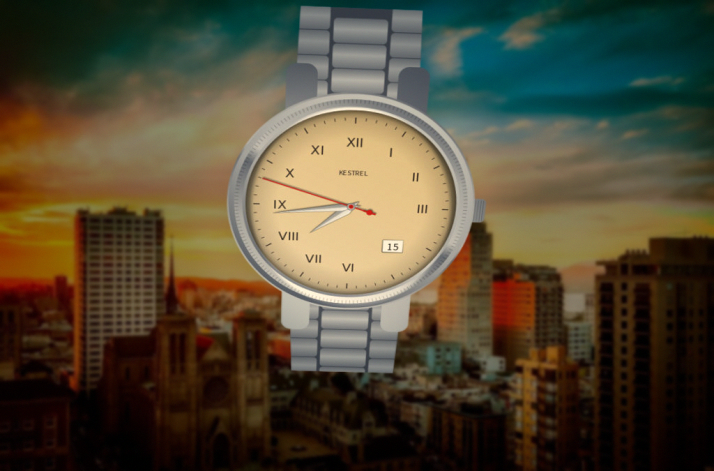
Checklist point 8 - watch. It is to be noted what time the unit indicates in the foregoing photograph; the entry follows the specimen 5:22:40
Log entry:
7:43:48
